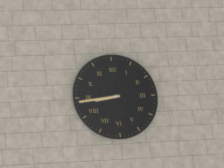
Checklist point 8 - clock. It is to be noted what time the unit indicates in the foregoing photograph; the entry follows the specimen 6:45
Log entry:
8:44
